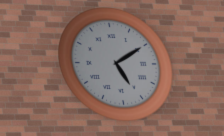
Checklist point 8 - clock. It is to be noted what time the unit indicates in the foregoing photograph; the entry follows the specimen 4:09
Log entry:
5:10
